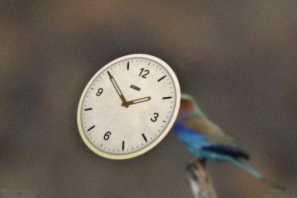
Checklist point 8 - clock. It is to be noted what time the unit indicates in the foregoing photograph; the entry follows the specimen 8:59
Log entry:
1:50
